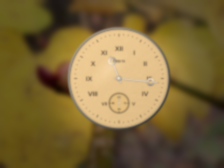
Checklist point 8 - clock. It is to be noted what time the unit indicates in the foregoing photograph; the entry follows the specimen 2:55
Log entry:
11:16
